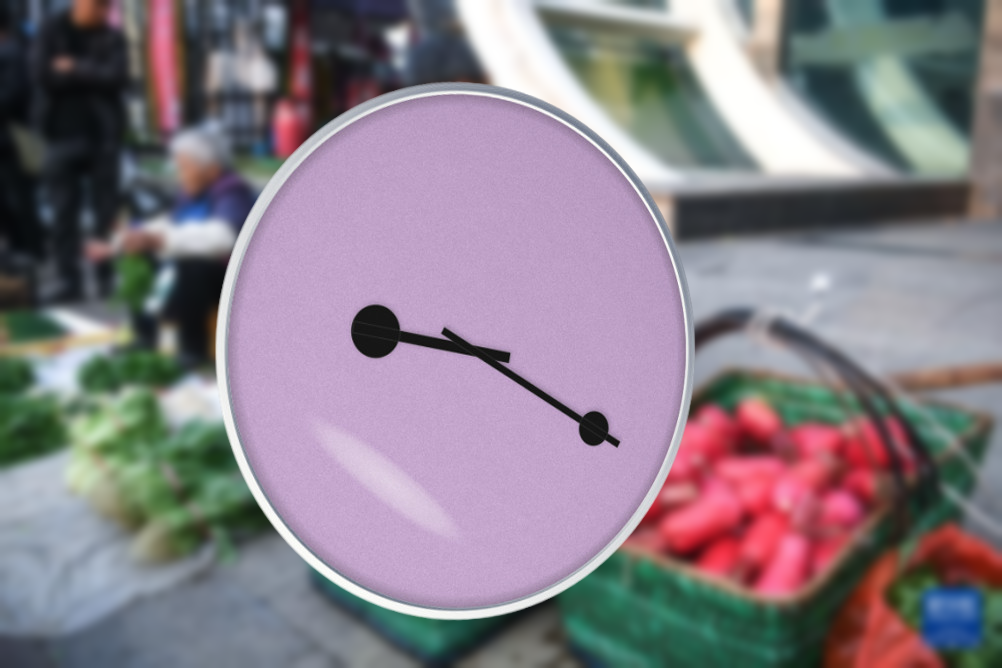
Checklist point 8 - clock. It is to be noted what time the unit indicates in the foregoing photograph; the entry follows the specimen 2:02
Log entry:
9:20
